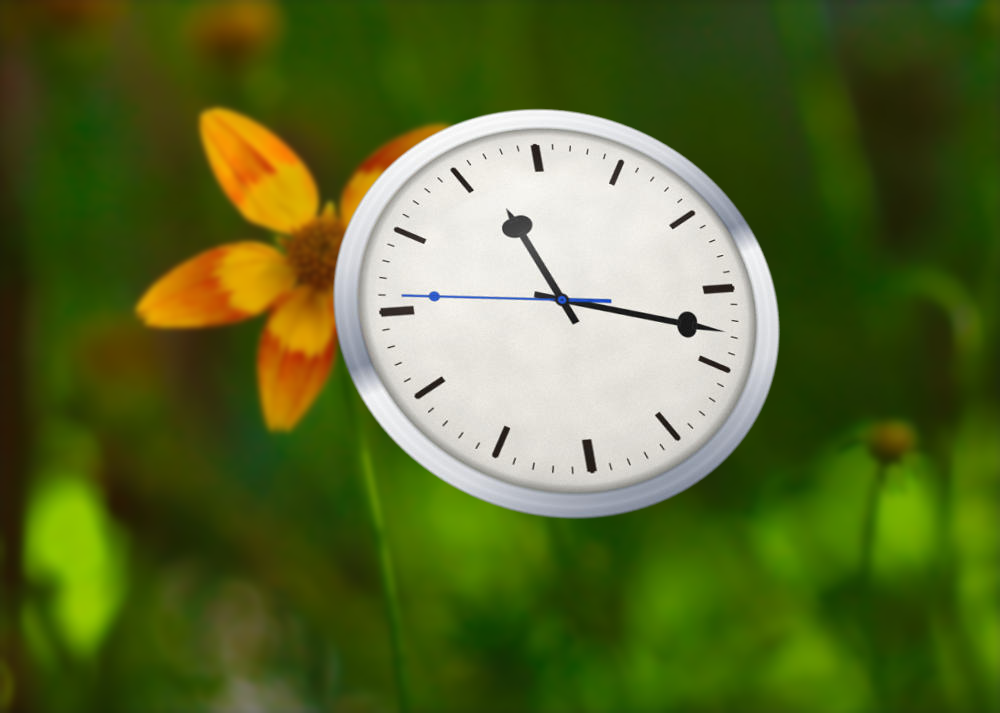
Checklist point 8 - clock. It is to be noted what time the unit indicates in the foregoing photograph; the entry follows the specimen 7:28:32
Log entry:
11:17:46
